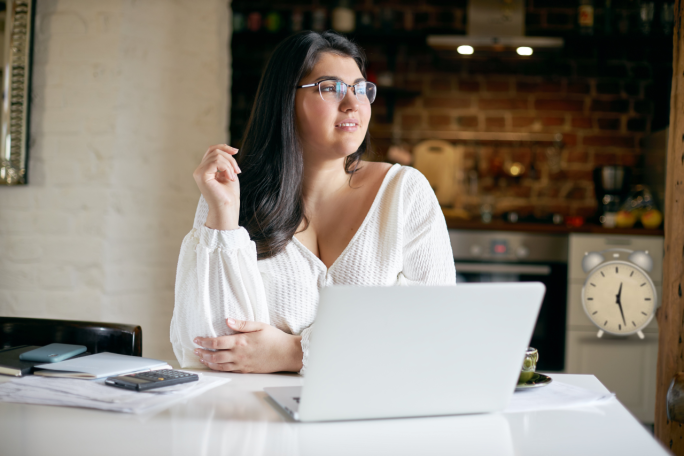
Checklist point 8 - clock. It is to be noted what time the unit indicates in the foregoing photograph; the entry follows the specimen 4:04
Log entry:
12:28
